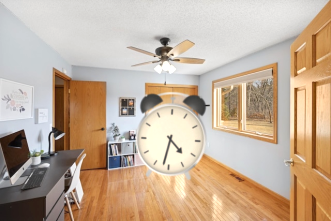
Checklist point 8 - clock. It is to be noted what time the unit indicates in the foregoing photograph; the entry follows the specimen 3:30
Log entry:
4:32
